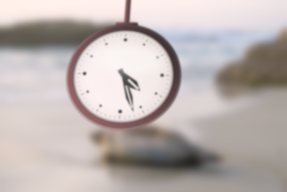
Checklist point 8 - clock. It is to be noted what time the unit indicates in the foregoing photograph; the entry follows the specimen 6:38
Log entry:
4:27
